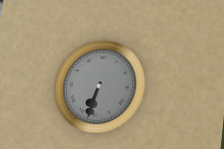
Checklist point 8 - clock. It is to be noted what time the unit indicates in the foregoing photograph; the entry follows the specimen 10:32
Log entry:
6:32
